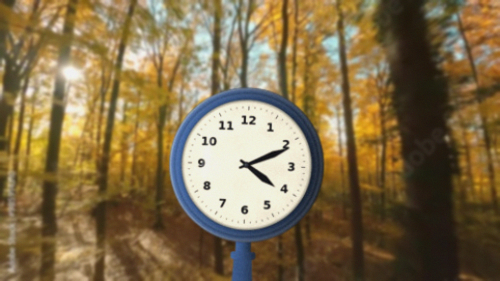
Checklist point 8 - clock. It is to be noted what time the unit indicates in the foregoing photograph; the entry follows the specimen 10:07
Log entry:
4:11
